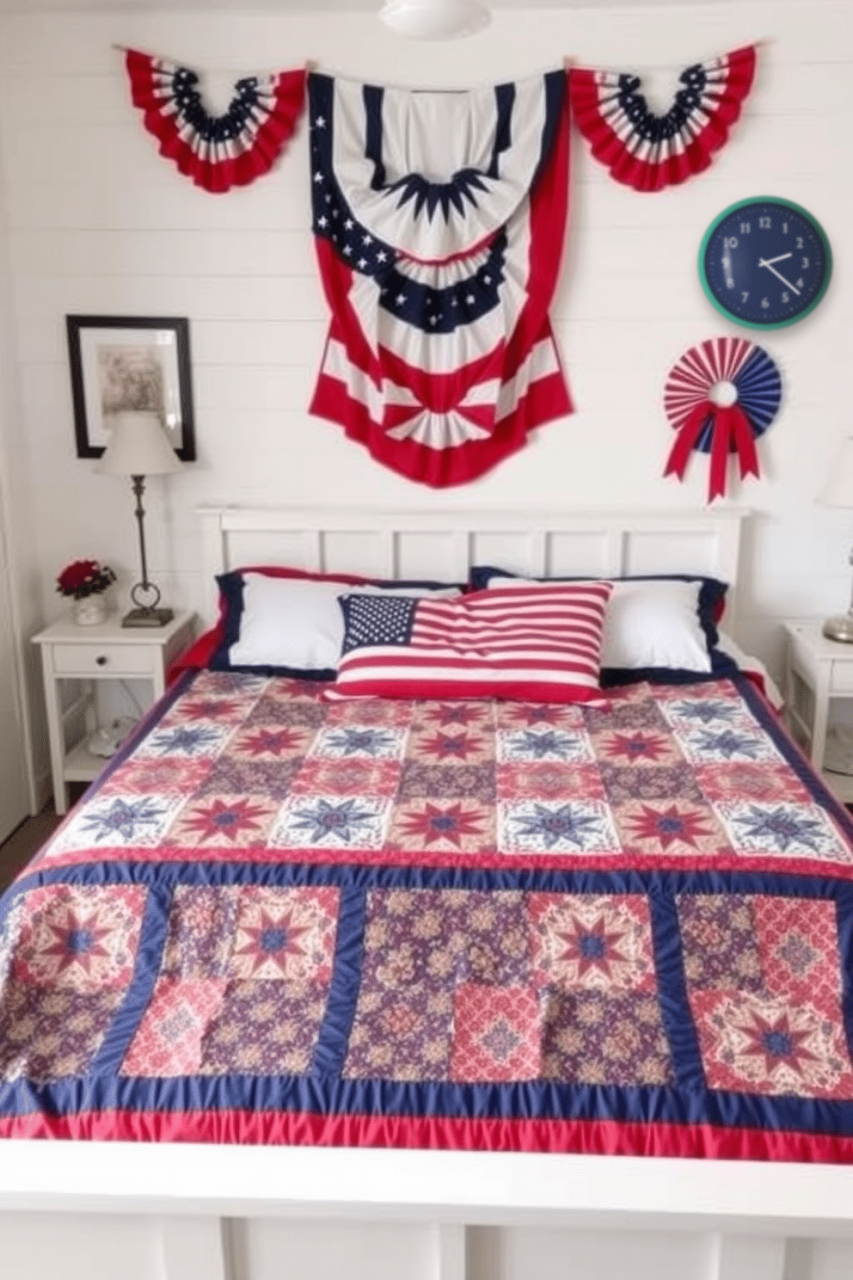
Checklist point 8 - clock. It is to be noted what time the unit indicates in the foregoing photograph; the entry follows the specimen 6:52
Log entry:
2:22
